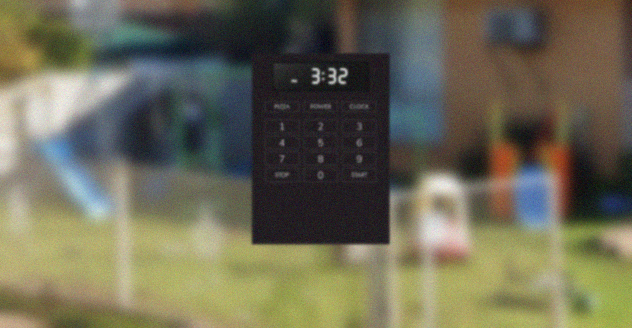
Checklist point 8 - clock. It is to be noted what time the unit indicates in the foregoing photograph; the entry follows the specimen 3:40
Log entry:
3:32
